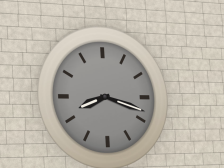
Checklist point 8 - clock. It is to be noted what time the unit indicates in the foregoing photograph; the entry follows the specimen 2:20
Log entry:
8:18
